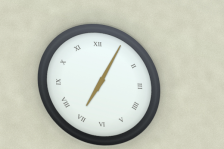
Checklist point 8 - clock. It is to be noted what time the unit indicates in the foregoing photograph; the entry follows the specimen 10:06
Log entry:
7:05
